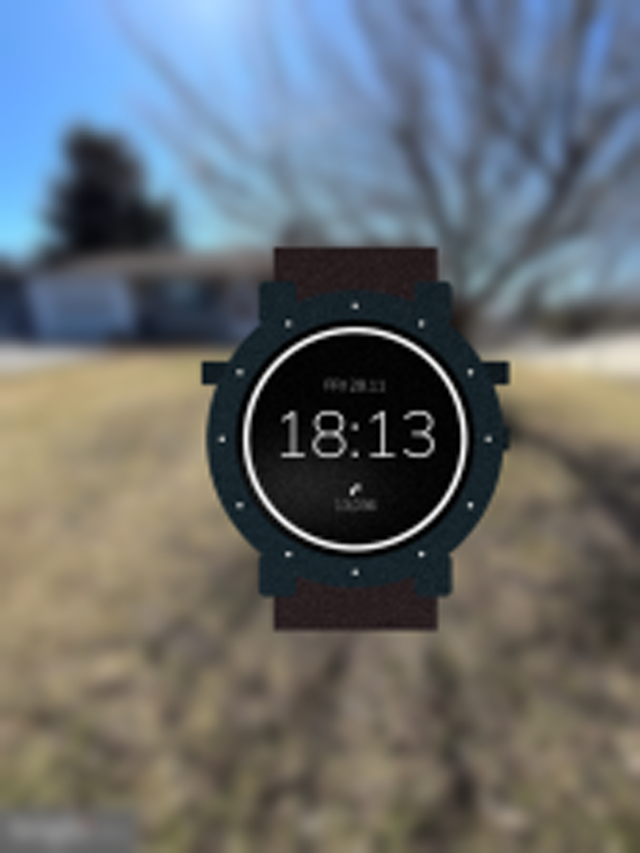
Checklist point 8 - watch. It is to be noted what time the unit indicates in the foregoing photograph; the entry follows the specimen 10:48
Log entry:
18:13
